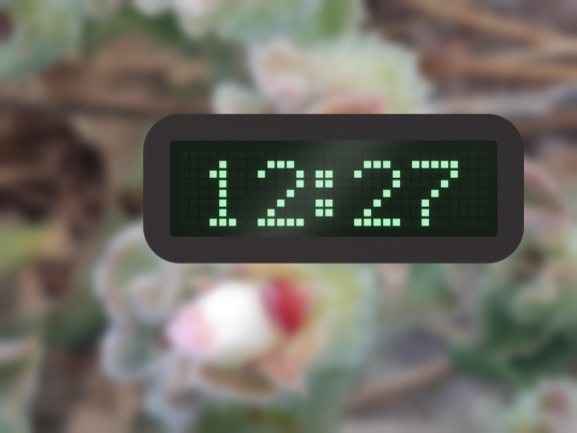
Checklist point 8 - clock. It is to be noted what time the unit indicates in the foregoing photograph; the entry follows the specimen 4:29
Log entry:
12:27
